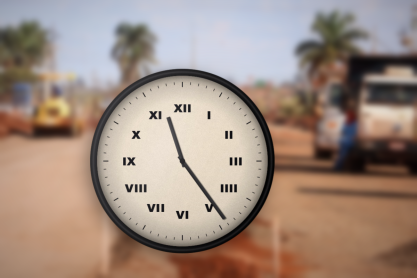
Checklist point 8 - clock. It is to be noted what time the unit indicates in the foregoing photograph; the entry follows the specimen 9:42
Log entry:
11:24
